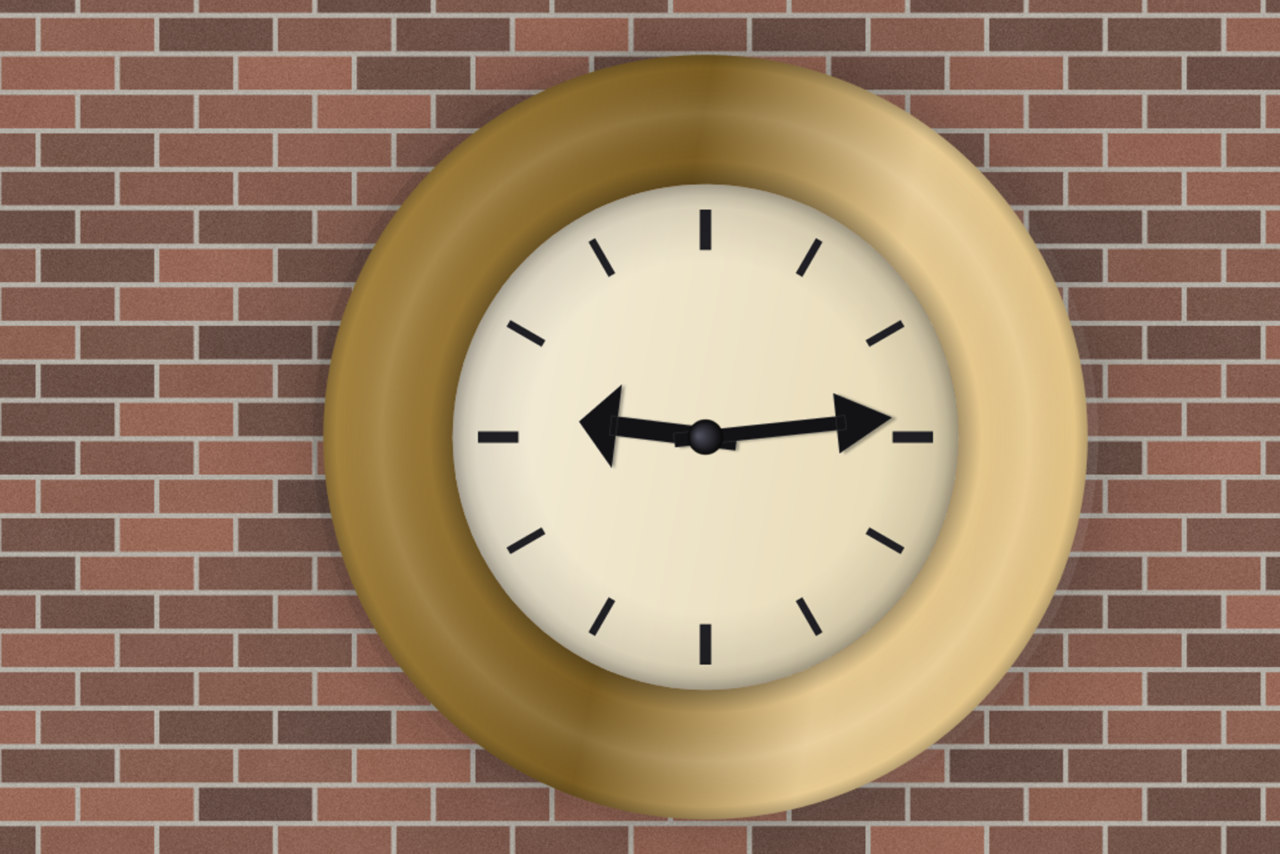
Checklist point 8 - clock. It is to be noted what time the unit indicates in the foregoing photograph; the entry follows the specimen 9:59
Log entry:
9:14
